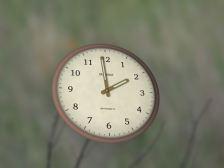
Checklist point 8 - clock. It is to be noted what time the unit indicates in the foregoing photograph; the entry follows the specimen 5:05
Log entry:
1:59
